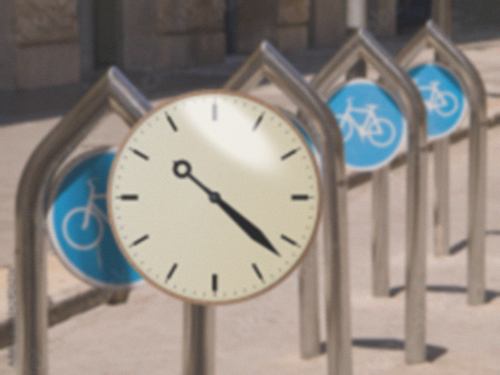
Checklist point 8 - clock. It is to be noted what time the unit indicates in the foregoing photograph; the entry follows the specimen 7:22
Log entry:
10:22
